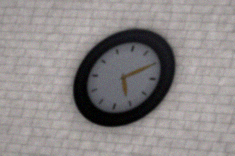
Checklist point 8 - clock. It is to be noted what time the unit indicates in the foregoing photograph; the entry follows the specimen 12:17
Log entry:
5:10
